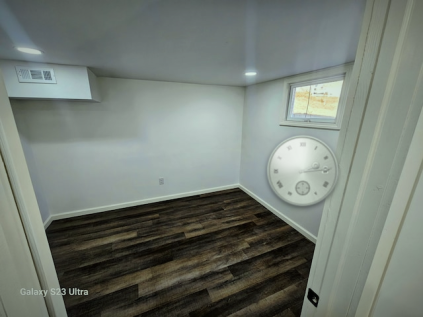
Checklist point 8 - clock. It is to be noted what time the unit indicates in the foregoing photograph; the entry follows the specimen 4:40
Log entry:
2:14
